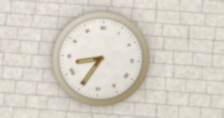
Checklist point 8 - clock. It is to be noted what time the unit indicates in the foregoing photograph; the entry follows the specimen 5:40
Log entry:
8:35
